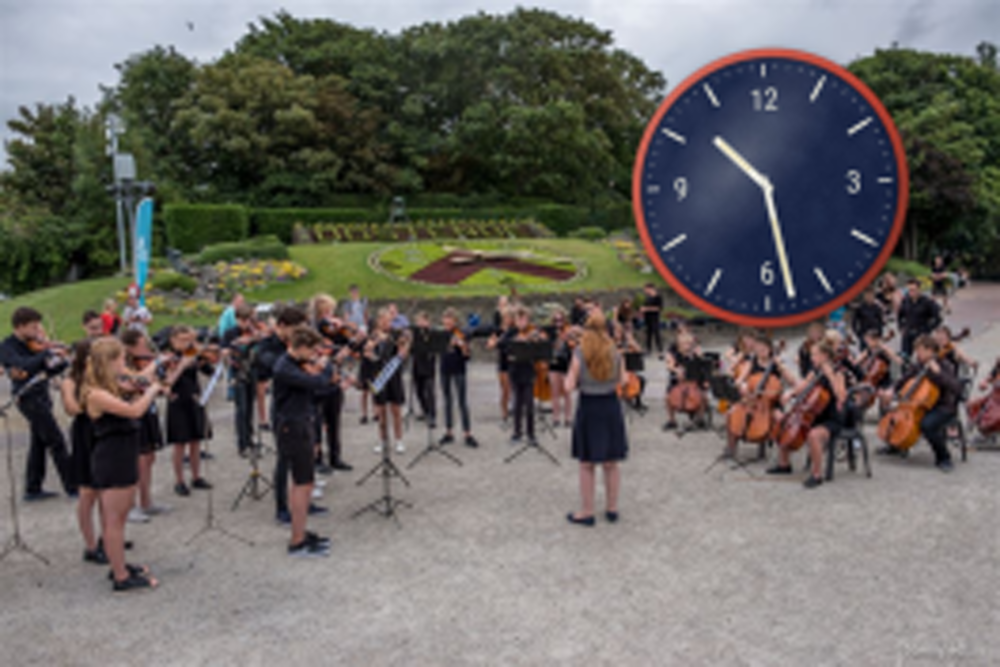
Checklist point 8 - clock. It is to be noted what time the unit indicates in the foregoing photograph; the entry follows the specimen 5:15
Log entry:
10:28
